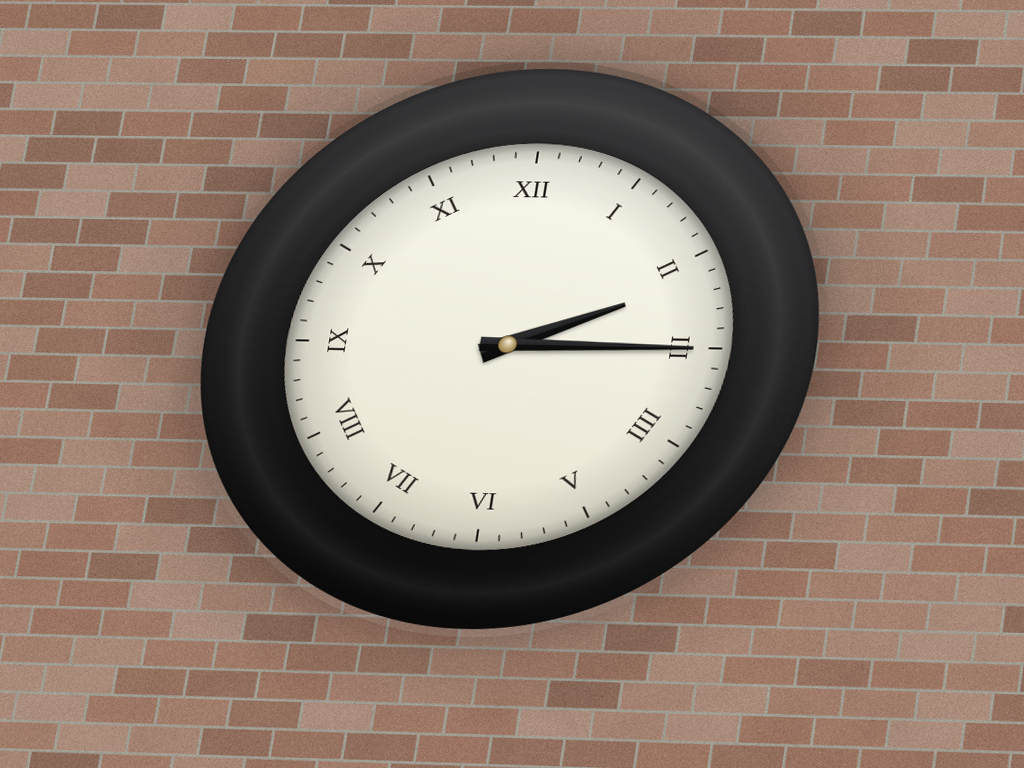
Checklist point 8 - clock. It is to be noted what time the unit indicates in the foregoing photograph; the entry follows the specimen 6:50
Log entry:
2:15
